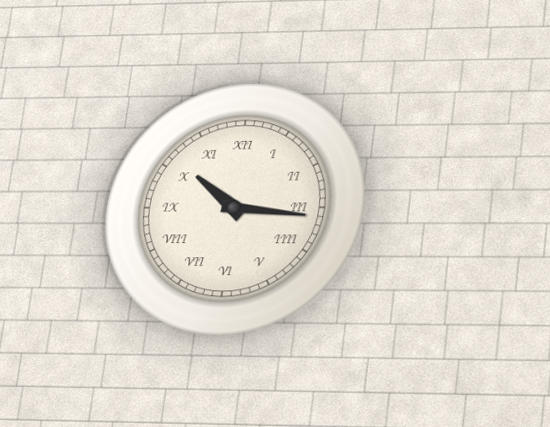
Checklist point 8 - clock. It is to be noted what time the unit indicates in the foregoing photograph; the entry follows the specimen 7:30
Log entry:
10:16
